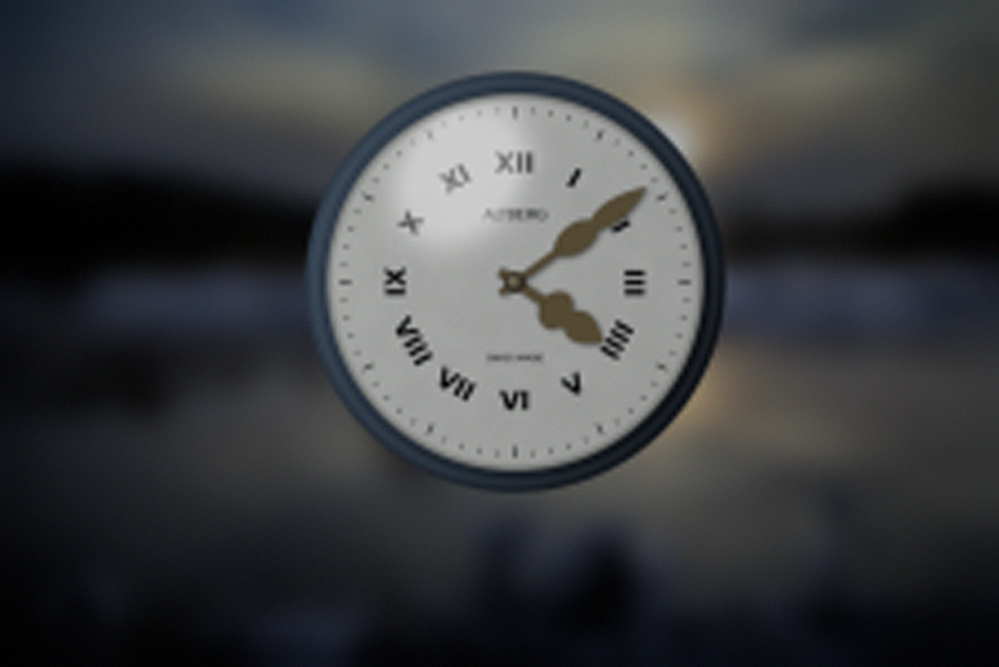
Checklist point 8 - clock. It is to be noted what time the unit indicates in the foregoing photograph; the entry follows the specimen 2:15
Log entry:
4:09
